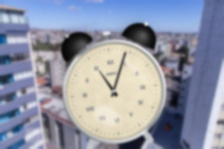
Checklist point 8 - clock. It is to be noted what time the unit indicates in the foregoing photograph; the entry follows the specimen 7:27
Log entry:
11:04
